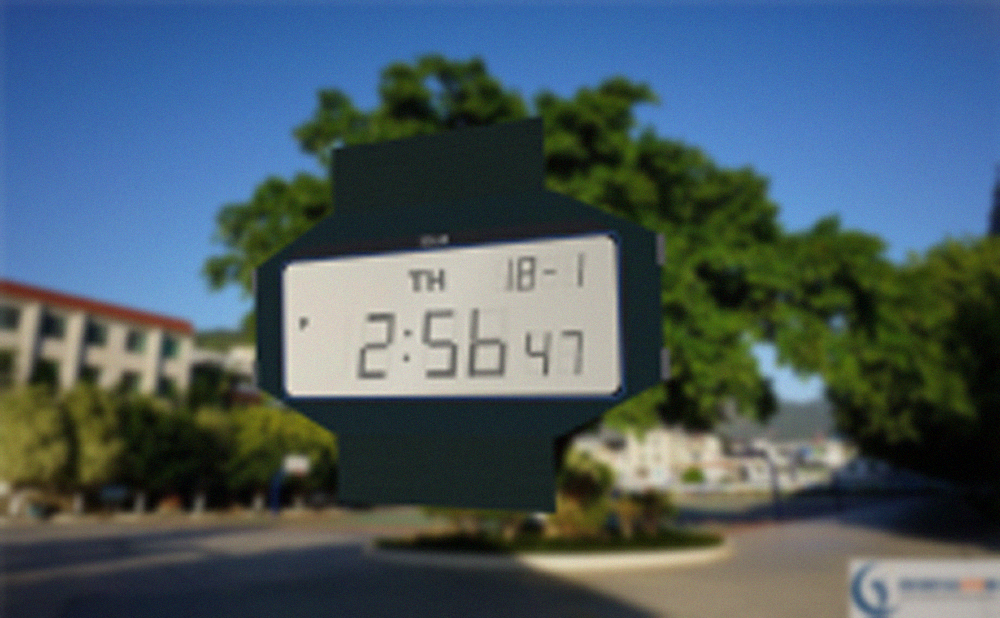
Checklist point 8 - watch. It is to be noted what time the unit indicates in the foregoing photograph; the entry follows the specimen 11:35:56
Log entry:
2:56:47
